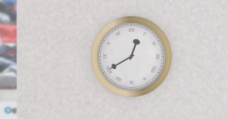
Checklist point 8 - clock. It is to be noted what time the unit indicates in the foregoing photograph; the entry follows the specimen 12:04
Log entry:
12:40
